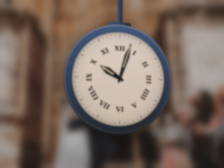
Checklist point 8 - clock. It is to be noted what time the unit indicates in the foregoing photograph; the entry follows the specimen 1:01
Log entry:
10:03
